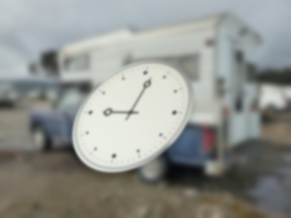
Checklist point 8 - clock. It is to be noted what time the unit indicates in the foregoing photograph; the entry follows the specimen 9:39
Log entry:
9:02
